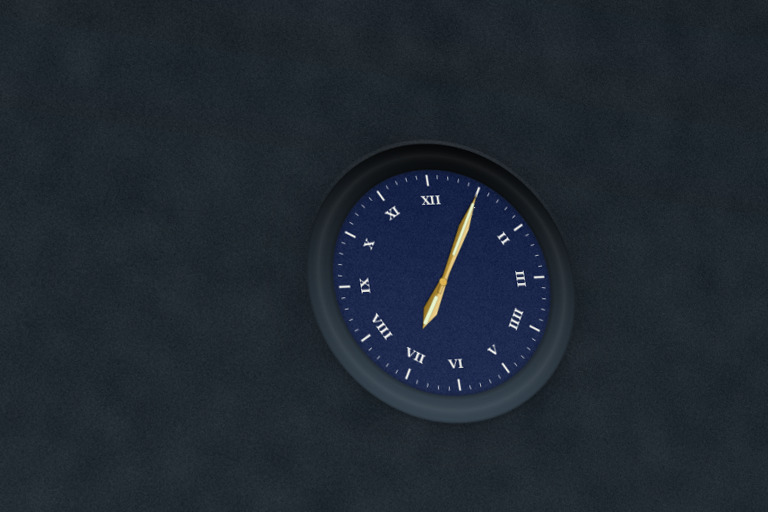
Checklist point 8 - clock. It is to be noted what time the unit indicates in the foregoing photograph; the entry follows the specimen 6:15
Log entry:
7:05
